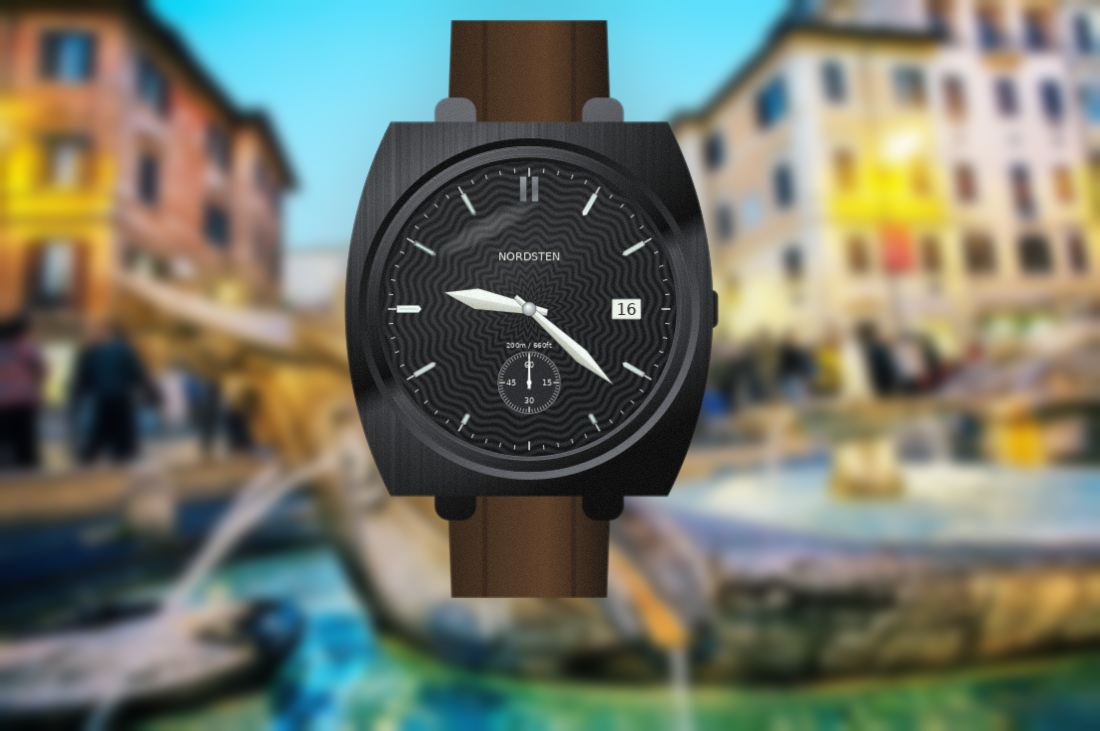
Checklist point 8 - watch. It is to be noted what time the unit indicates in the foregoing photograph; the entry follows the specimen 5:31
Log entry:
9:22
